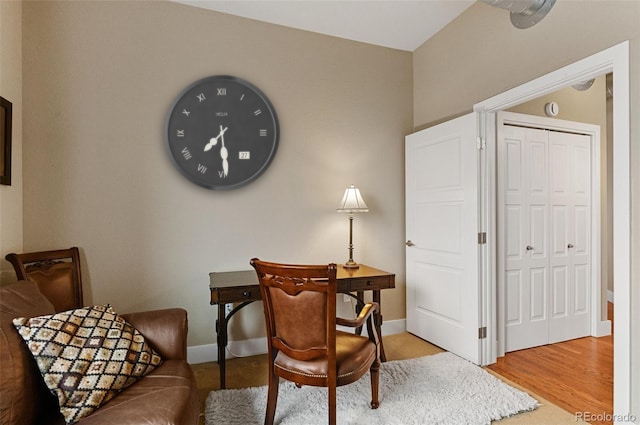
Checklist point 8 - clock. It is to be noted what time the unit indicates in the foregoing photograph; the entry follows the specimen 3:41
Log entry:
7:29
